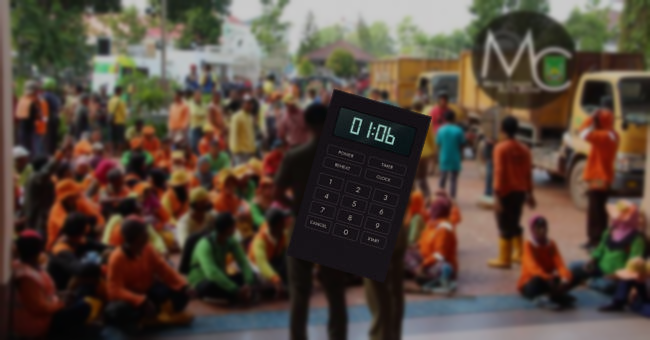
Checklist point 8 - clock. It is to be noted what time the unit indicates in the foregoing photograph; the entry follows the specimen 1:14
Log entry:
1:06
